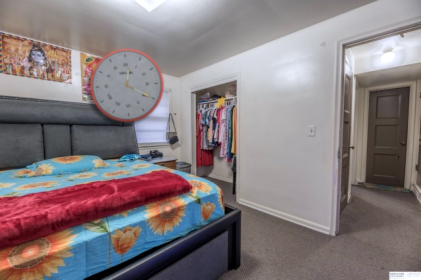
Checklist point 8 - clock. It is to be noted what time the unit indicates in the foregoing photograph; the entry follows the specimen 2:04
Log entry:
12:20
